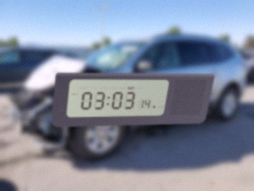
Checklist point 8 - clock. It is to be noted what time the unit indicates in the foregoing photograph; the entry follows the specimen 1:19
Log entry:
3:03
